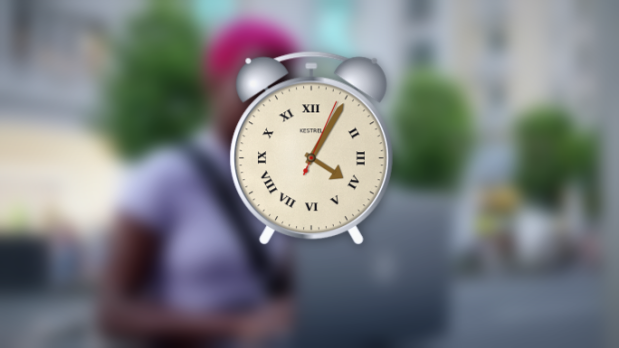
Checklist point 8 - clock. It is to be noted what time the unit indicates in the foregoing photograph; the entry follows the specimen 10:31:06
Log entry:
4:05:04
